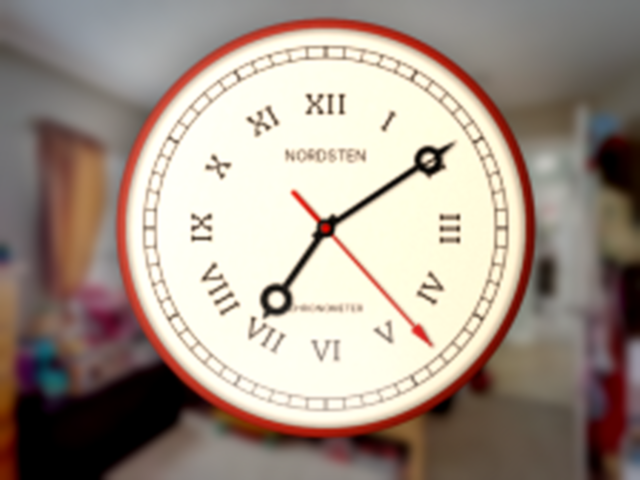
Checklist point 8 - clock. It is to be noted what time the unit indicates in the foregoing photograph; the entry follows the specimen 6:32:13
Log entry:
7:09:23
